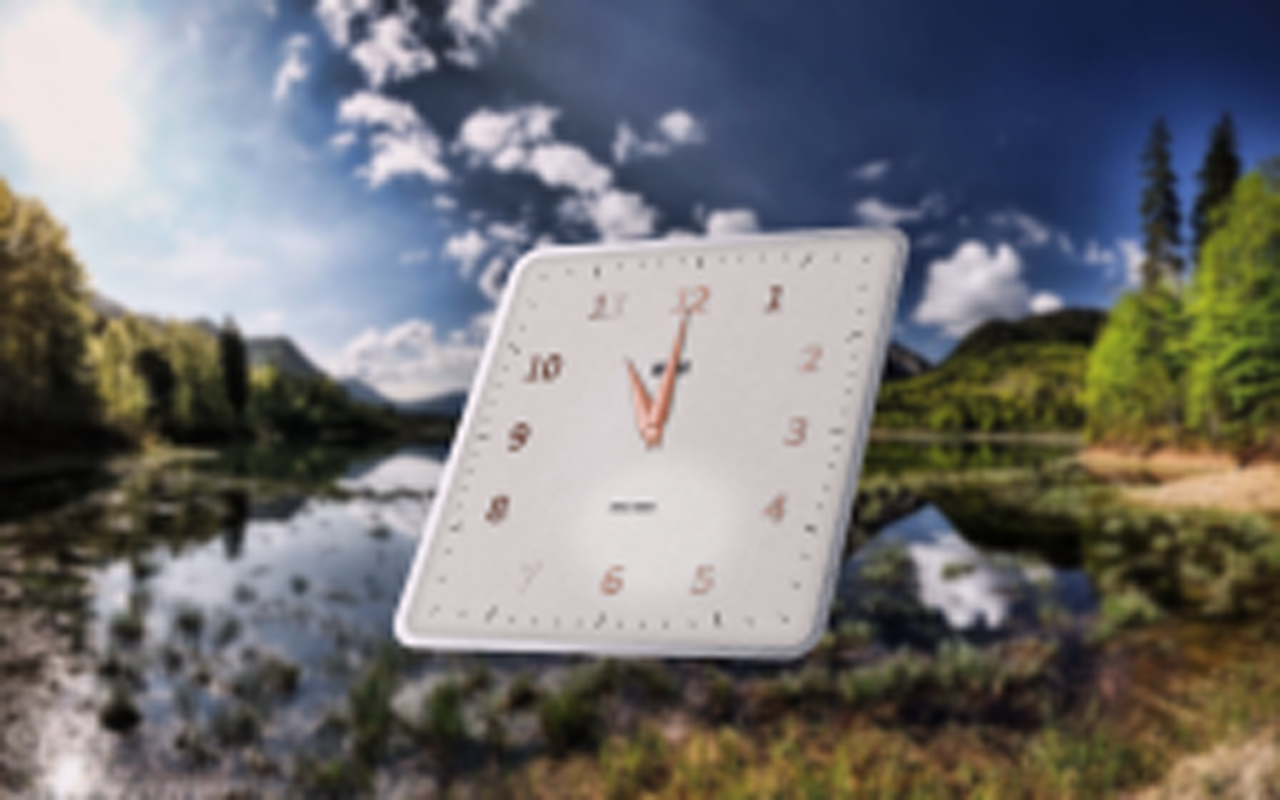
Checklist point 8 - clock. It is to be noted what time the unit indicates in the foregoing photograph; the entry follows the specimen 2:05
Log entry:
11:00
